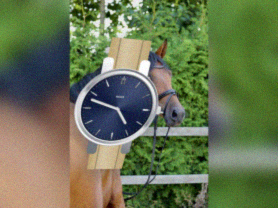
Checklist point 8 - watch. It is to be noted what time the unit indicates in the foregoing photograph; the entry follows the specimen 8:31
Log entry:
4:48
